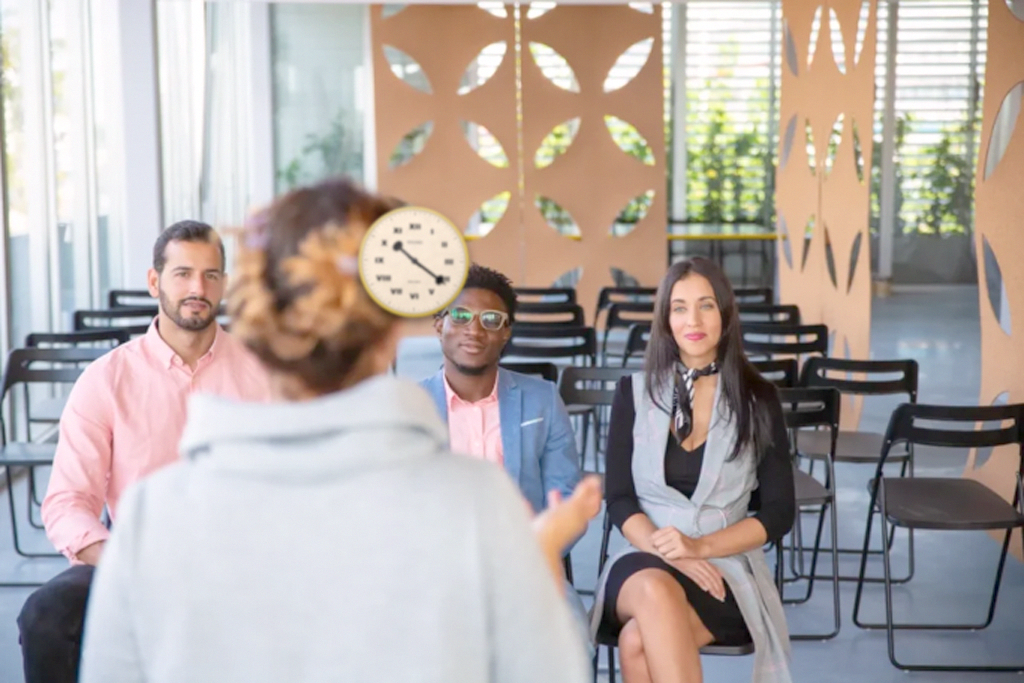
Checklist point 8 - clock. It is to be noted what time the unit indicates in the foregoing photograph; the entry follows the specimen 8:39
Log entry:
10:21
